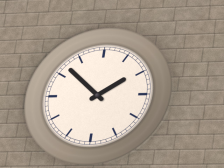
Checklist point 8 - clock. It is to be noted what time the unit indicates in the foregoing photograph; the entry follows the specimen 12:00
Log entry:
1:52
